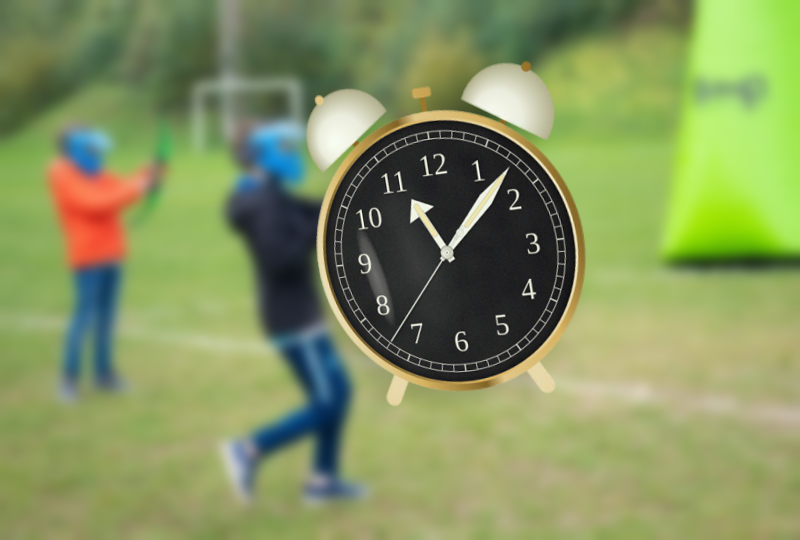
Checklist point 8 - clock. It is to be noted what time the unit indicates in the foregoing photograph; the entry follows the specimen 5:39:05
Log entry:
11:07:37
